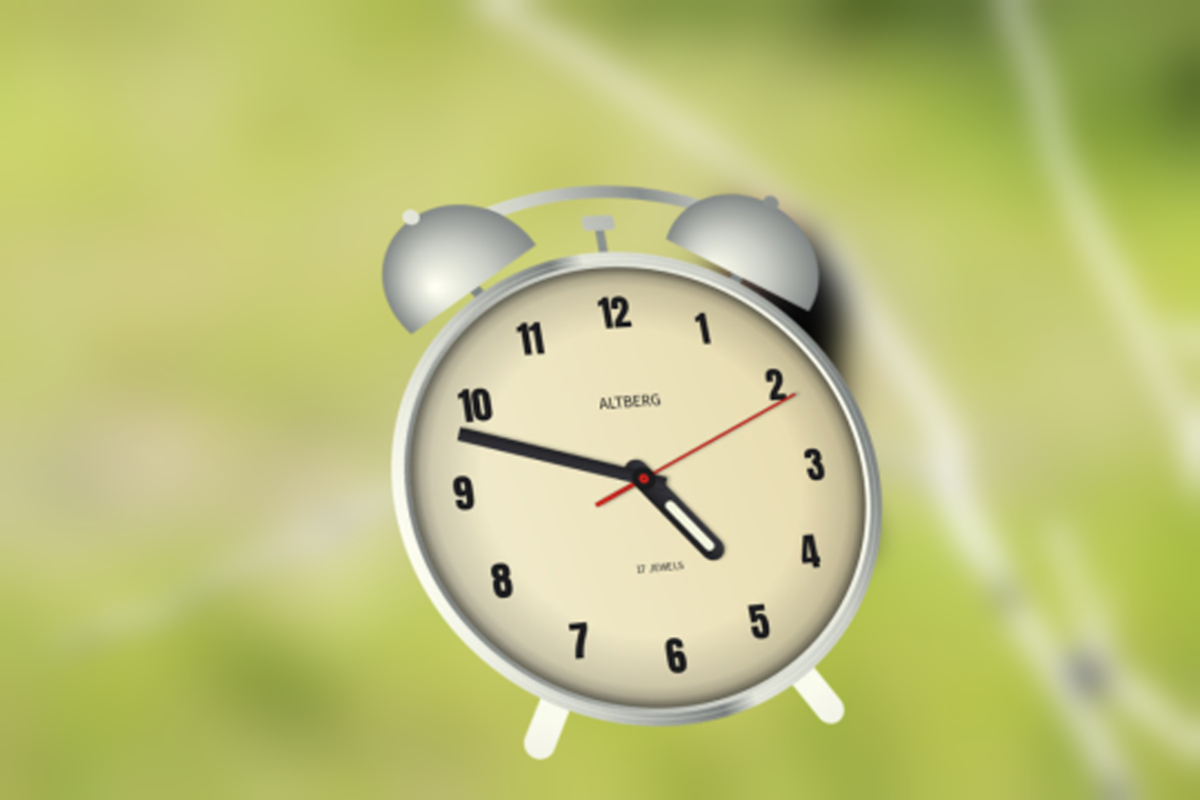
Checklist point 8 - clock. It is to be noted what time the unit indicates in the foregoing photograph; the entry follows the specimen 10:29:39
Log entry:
4:48:11
